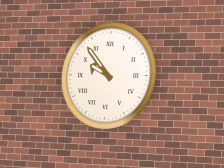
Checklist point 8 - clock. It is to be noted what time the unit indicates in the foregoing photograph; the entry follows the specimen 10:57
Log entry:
9:53
